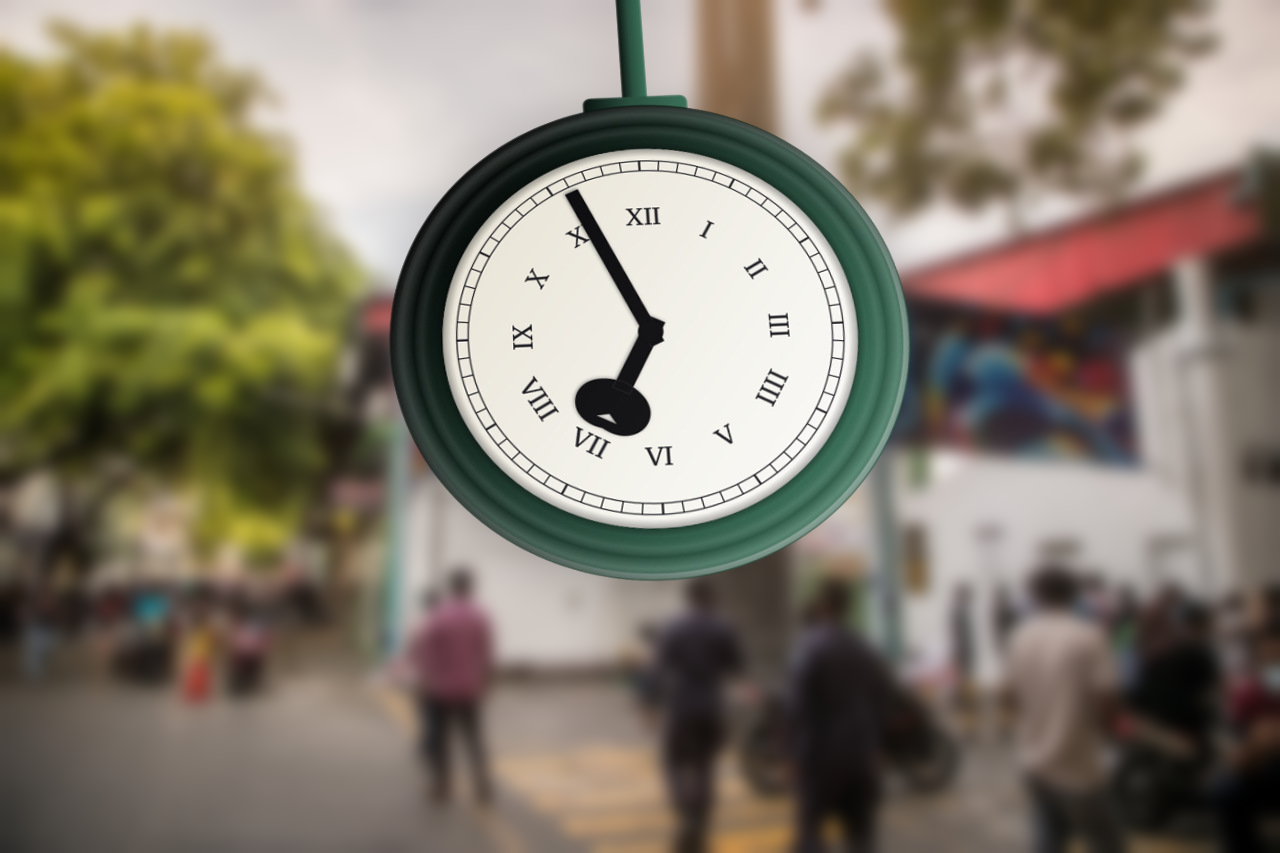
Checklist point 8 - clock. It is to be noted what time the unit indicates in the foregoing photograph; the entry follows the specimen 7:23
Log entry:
6:56
